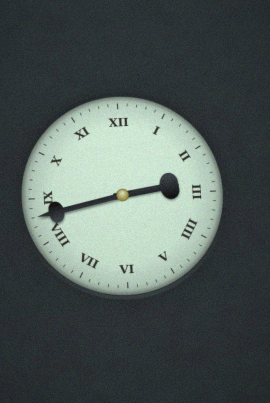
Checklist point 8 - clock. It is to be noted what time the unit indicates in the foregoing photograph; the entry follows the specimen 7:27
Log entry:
2:43
